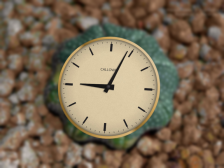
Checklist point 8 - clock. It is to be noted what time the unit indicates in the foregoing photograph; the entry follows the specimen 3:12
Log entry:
9:04
